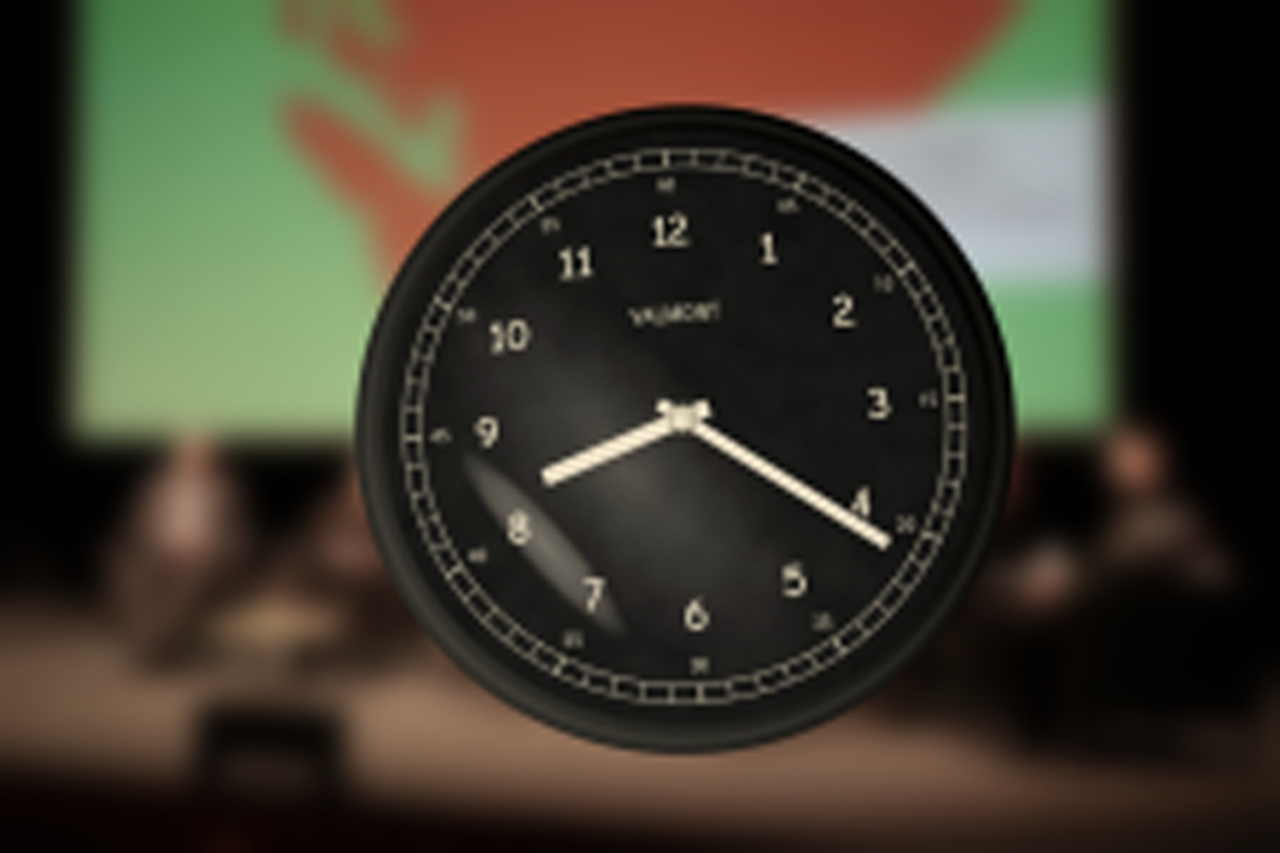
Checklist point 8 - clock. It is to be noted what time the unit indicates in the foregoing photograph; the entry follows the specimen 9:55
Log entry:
8:21
